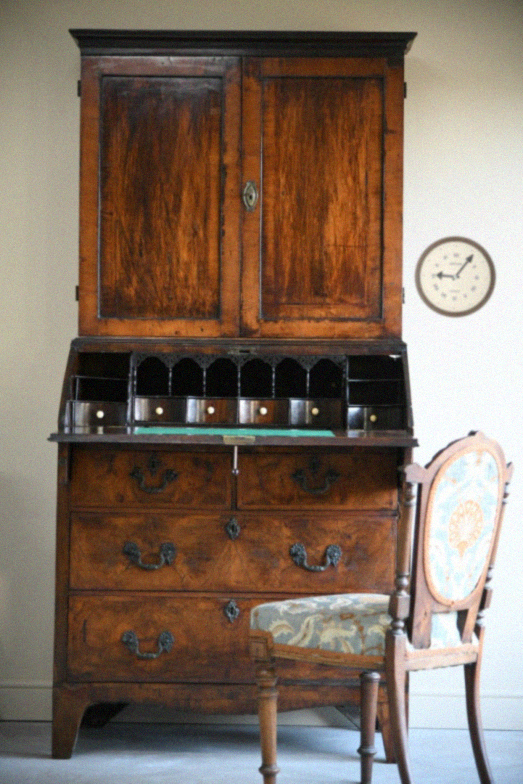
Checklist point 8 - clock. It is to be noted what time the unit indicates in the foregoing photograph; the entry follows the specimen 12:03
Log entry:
9:06
